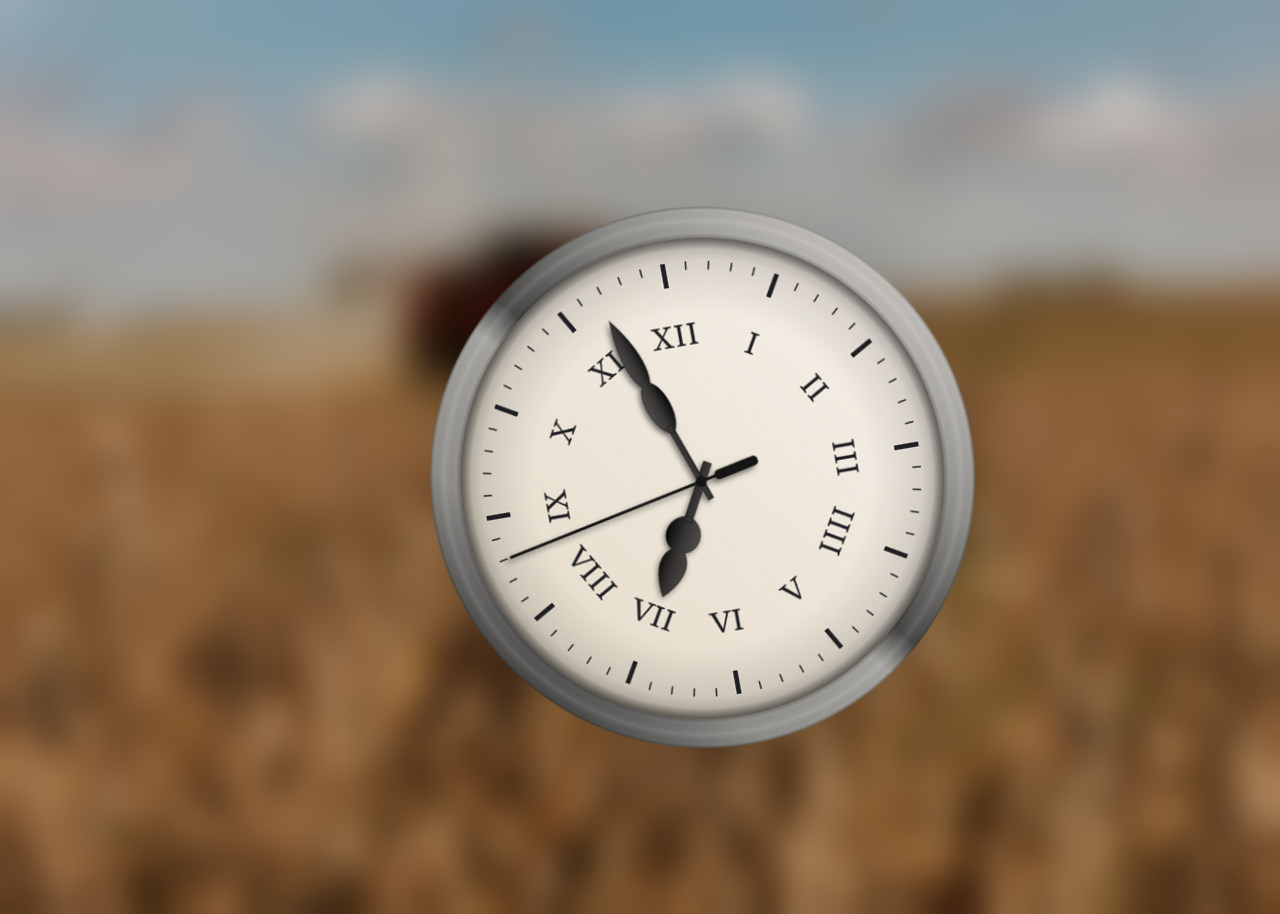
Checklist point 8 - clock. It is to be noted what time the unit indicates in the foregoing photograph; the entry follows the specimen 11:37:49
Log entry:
6:56:43
